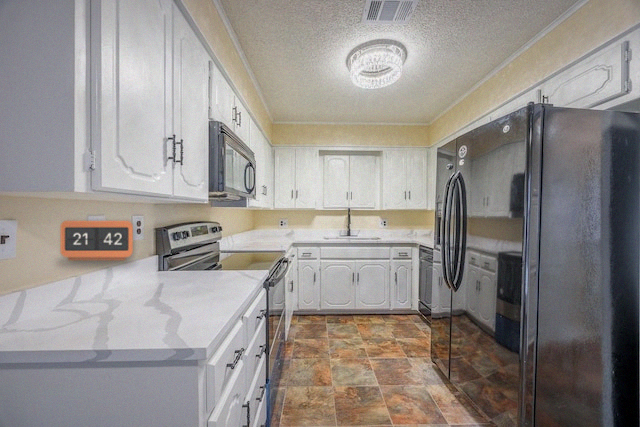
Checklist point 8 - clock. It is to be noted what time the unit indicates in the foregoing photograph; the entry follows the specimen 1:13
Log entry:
21:42
